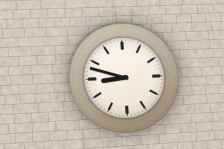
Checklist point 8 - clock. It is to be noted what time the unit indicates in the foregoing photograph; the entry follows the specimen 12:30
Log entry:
8:48
